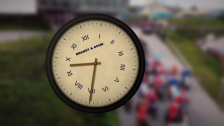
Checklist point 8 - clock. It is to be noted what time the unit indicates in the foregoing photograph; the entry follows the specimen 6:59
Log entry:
9:35
